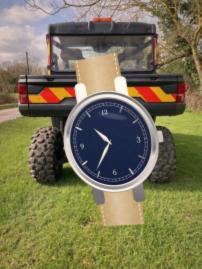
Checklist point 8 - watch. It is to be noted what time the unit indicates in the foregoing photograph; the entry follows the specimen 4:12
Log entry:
10:36
